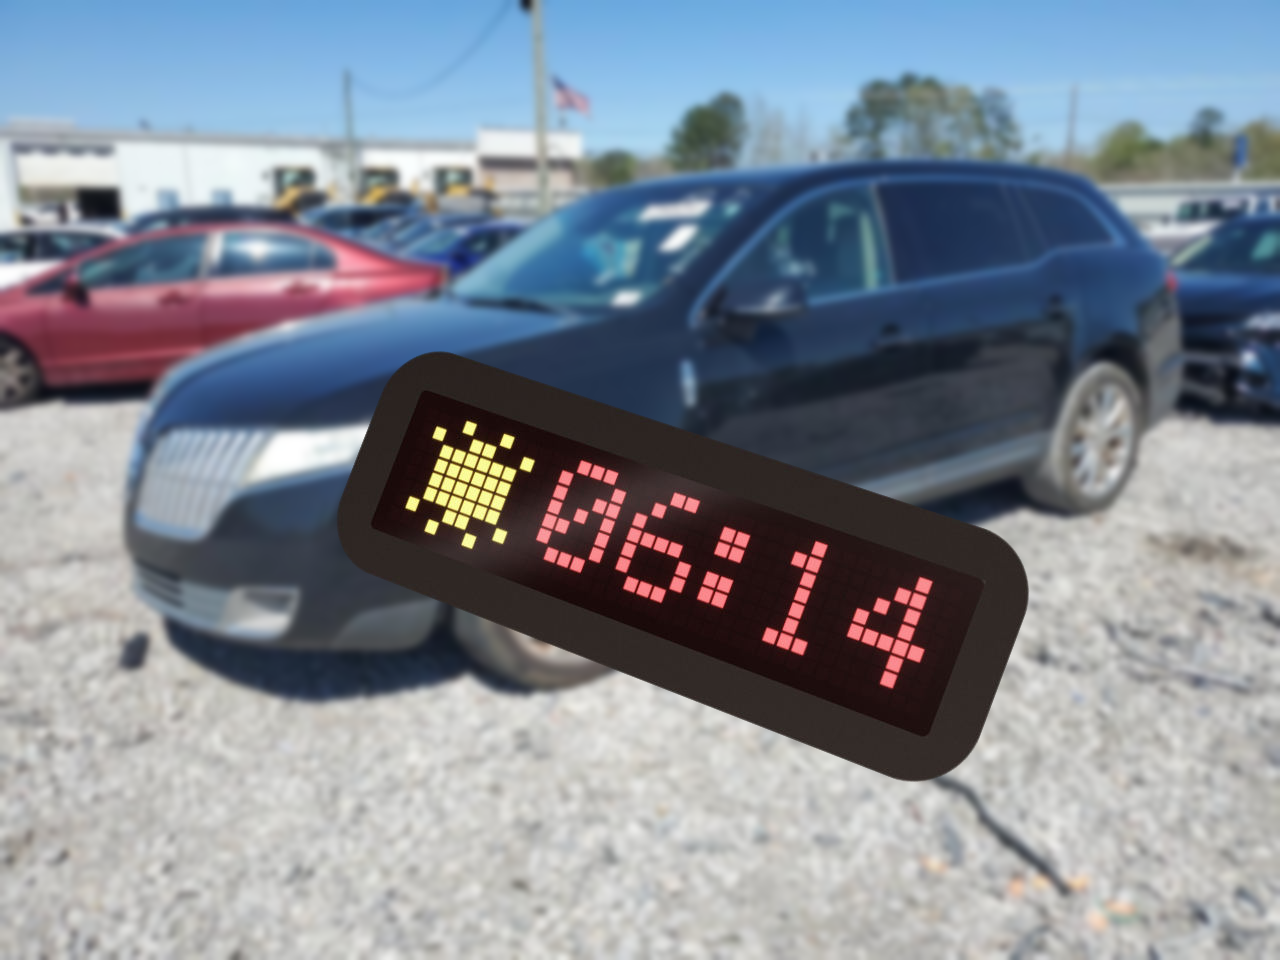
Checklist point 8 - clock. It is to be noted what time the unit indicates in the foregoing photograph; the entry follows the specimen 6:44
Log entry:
6:14
